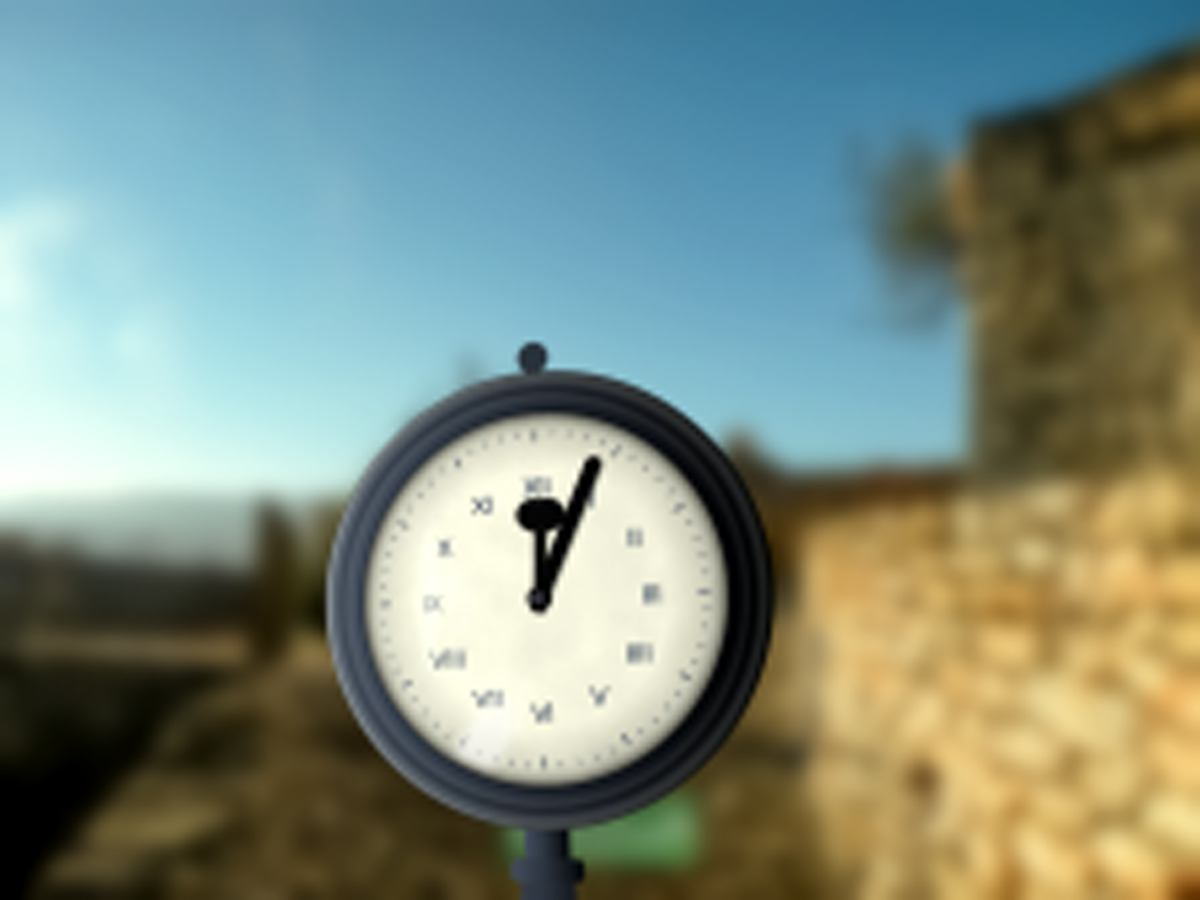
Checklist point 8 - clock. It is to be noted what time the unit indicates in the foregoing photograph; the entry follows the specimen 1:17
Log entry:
12:04
